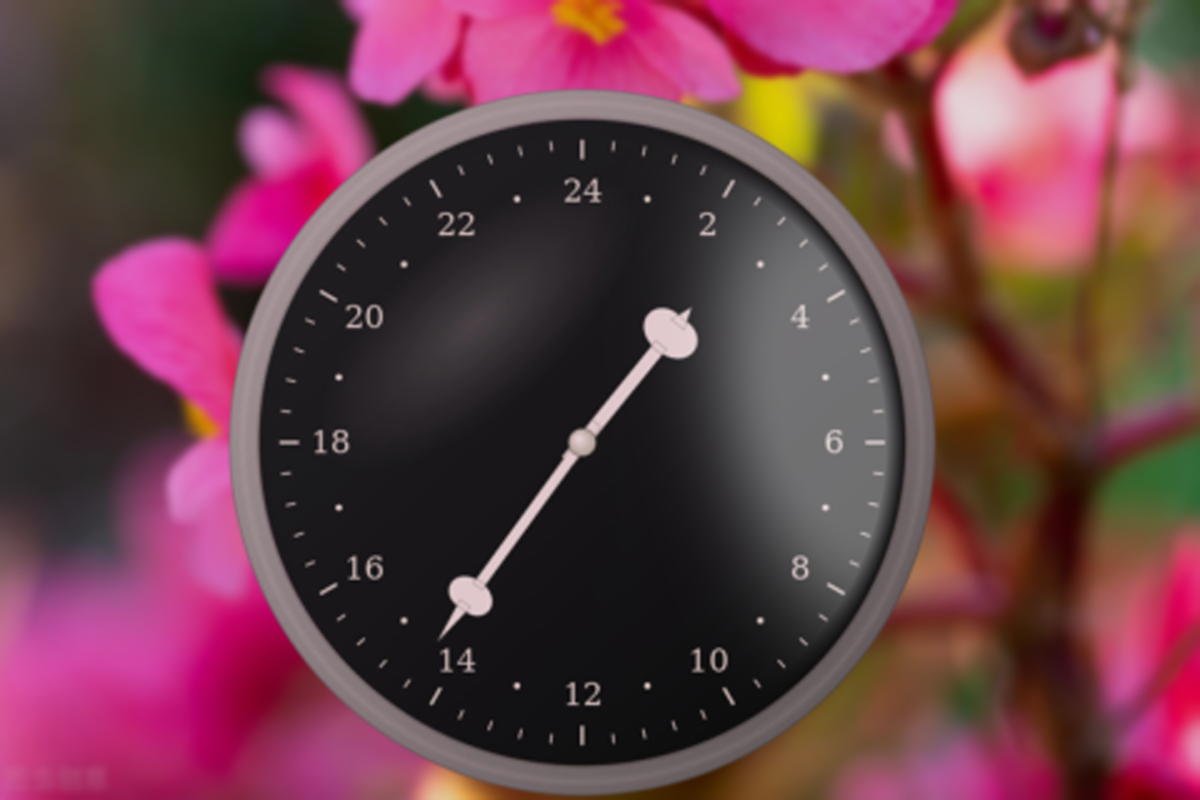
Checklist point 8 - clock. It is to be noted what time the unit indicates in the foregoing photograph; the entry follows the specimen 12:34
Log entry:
2:36
